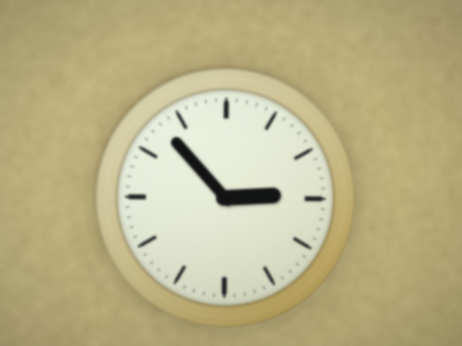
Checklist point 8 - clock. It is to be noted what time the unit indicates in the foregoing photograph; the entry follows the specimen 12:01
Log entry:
2:53
